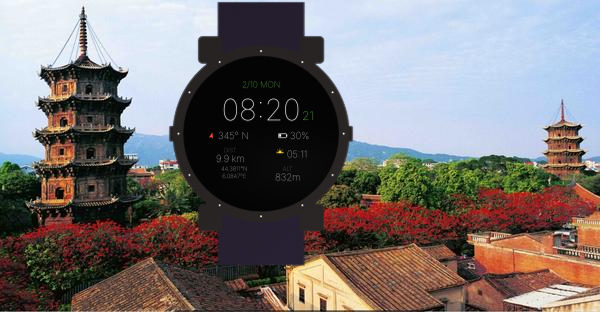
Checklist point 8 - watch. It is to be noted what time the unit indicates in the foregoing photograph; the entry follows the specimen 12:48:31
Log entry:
8:20:21
